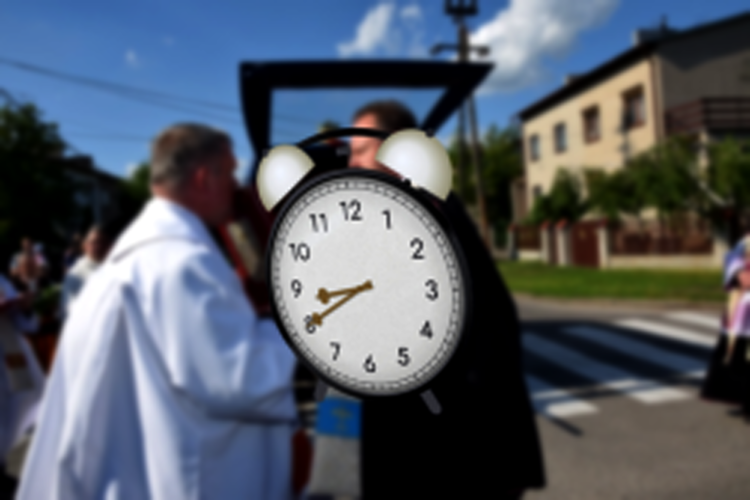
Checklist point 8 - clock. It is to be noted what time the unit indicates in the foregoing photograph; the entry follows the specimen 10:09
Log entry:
8:40
